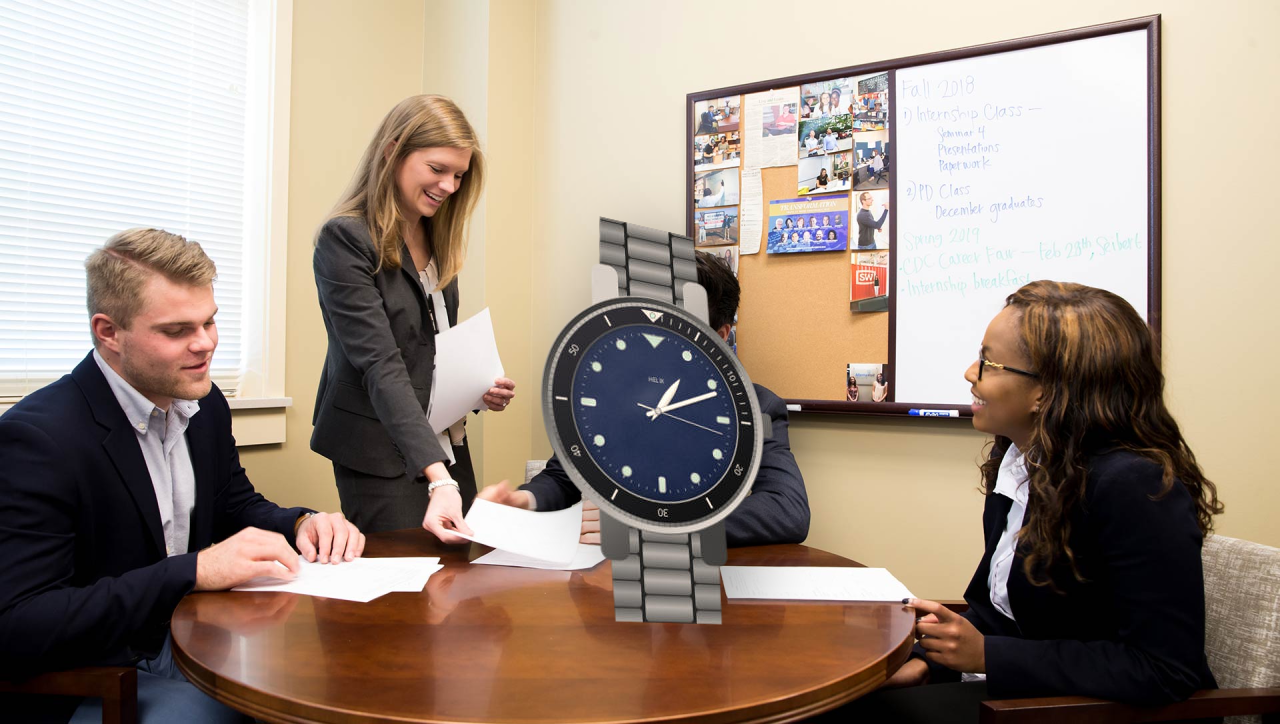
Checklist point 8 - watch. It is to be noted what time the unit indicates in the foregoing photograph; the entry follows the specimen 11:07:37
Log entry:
1:11:17
